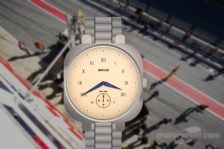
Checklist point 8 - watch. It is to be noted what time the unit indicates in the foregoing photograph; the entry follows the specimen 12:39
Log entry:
3:40
